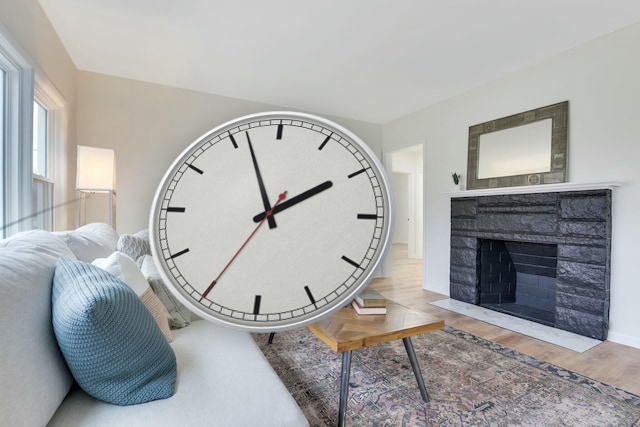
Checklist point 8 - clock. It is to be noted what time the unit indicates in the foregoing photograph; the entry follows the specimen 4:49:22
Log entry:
1:56:35
